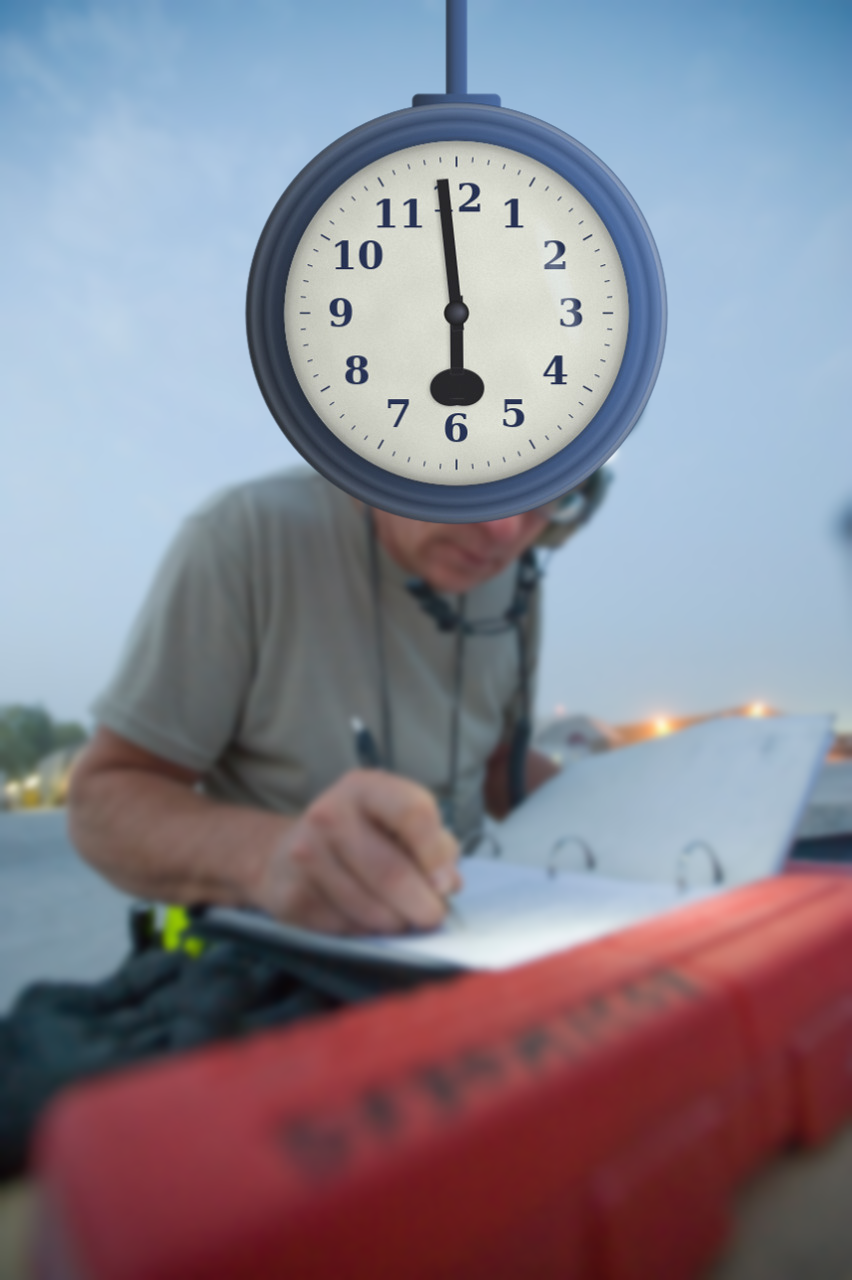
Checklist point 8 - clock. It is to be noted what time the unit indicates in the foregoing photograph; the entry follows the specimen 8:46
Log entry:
5:59
